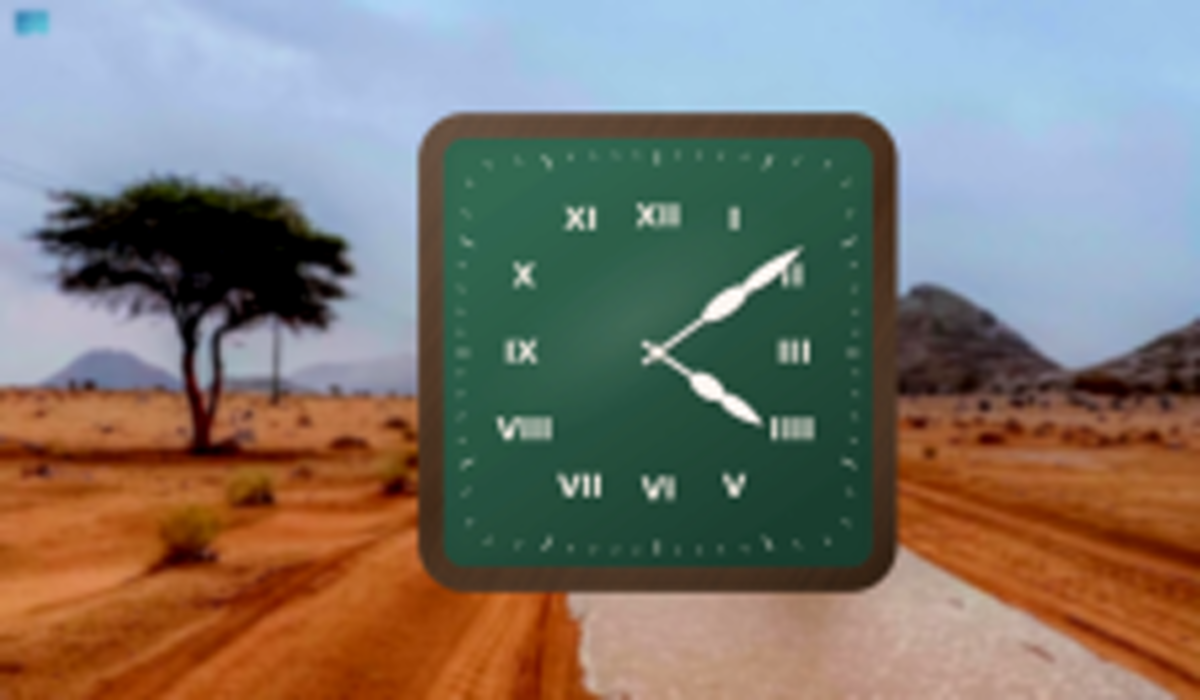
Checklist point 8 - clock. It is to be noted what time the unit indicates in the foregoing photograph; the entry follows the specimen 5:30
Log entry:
4:09
